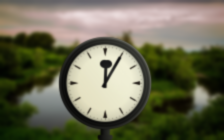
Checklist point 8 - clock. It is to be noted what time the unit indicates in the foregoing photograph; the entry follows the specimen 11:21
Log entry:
12:05
